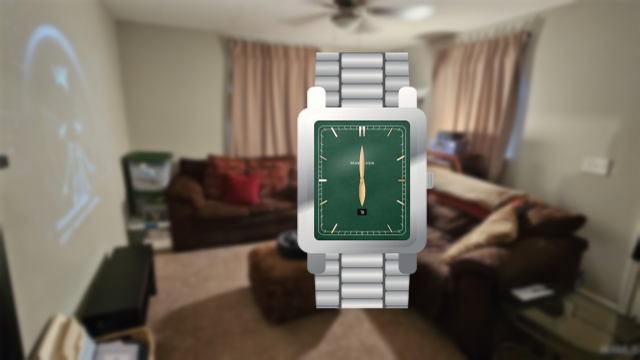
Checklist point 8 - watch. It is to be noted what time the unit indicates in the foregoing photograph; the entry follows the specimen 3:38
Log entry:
6:00
